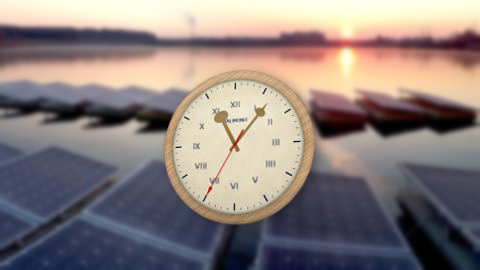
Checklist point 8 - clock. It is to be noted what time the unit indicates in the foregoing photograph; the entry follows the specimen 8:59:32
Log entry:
11:06:35
